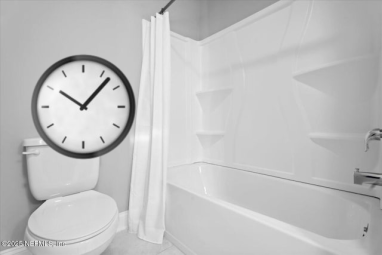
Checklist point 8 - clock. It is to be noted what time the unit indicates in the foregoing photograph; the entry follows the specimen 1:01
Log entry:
10:07
